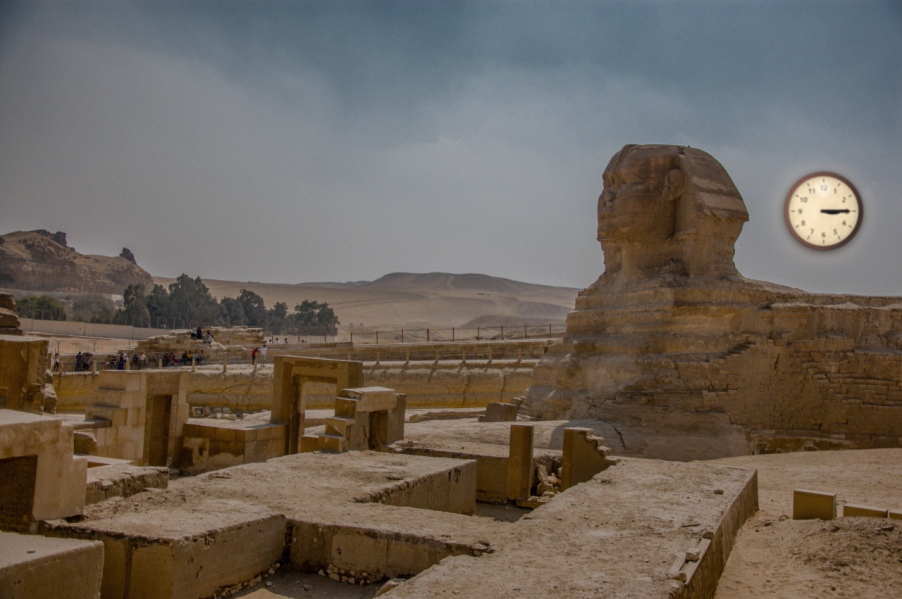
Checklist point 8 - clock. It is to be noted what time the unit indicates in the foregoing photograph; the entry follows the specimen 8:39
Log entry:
3:15
